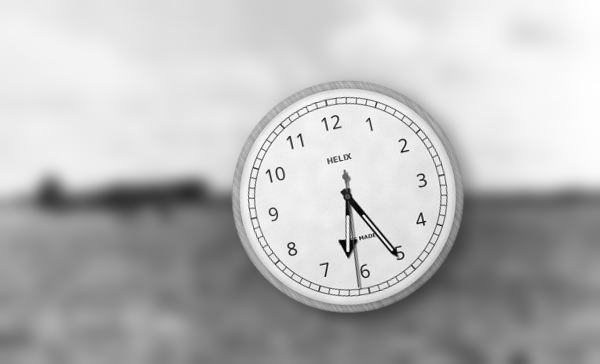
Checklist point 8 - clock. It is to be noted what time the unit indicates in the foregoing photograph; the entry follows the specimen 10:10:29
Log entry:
6:25:31
